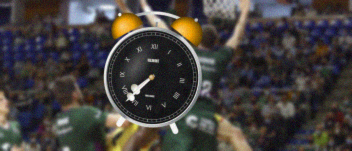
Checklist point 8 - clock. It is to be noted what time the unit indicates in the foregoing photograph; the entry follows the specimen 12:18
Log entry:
7:37
